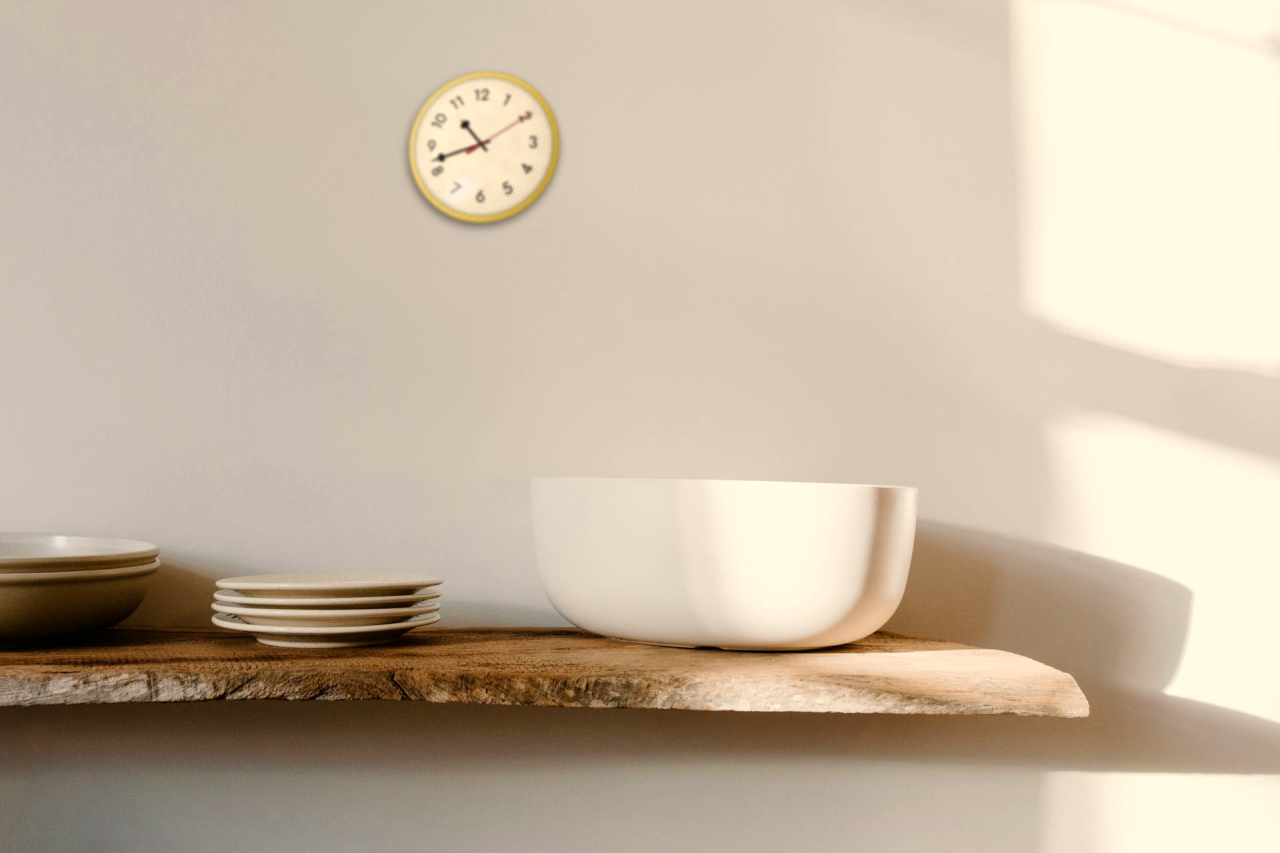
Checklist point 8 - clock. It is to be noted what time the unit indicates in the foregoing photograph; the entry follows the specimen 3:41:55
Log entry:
10:42:10
